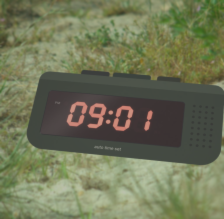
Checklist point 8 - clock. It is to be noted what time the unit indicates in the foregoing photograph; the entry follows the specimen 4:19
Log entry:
9:01
